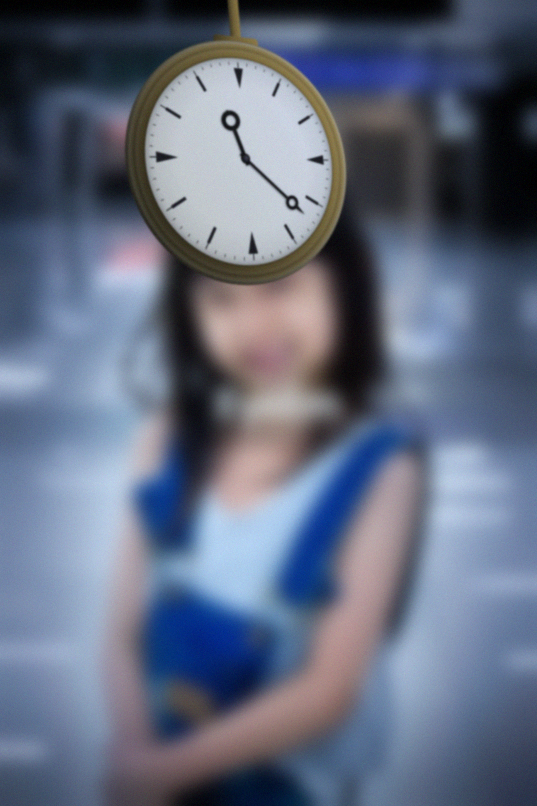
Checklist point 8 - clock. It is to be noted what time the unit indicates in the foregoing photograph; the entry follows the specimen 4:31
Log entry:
11:22
